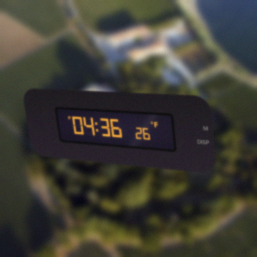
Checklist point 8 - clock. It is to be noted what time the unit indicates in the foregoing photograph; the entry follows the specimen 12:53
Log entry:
4:36
